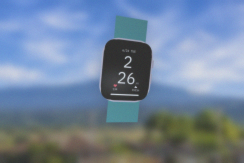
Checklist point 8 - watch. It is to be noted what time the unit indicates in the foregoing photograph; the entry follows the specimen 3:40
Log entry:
2:26
